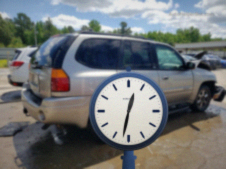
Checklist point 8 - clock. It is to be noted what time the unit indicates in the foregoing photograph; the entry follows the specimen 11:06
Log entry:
12:32
